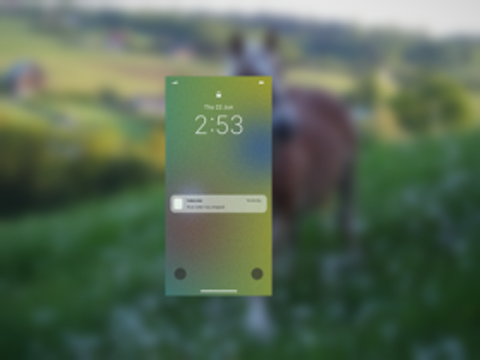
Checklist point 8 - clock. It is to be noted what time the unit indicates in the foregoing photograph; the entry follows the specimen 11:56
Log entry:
2:53
